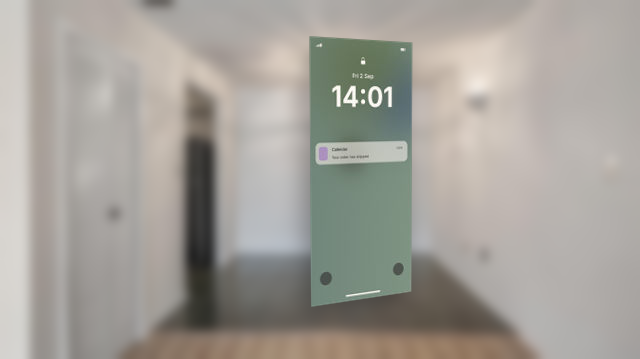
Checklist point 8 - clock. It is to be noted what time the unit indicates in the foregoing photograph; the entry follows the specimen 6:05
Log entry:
14:01
